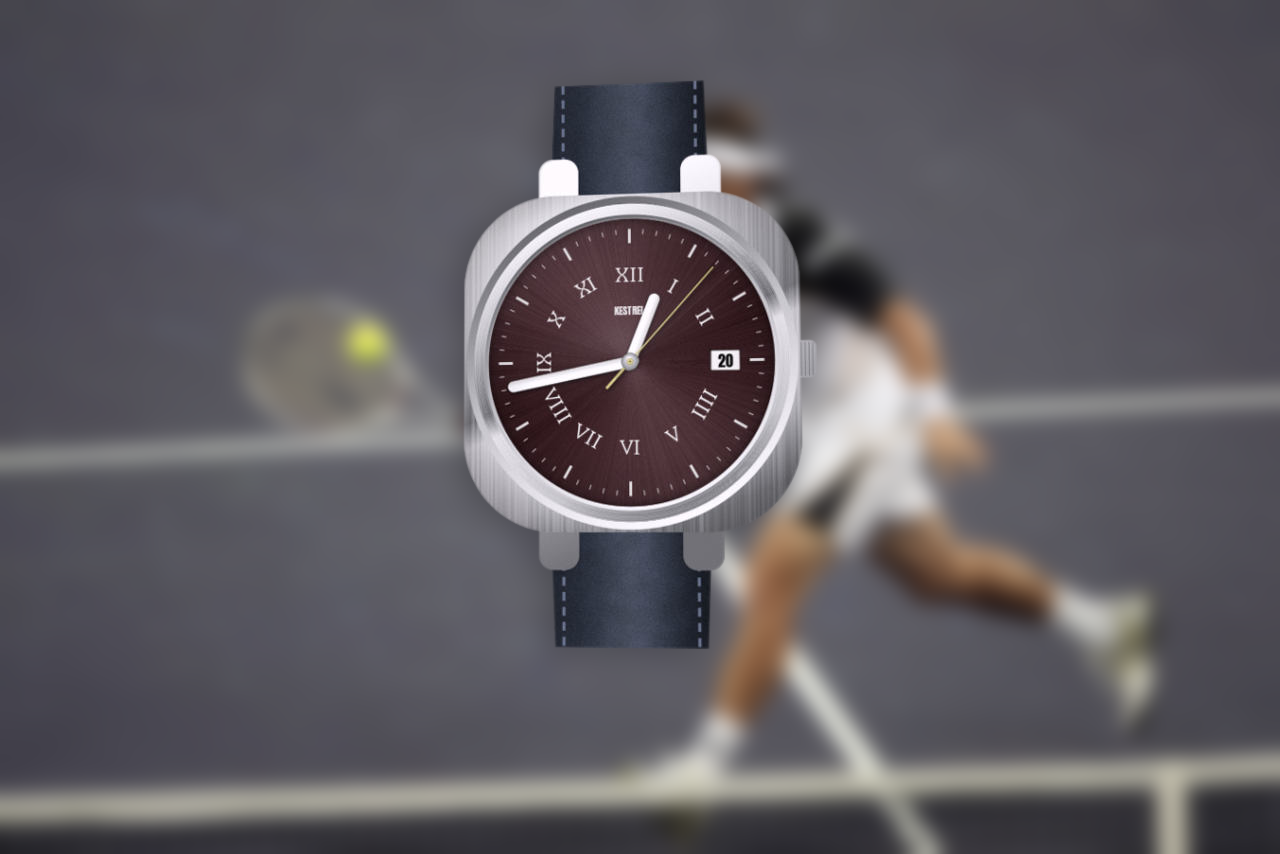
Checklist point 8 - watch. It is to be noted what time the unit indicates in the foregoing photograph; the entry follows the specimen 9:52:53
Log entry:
12:43:07
